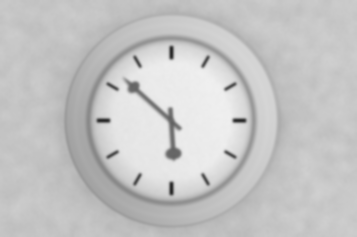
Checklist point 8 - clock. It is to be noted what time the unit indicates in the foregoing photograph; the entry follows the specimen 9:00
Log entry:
5:52
